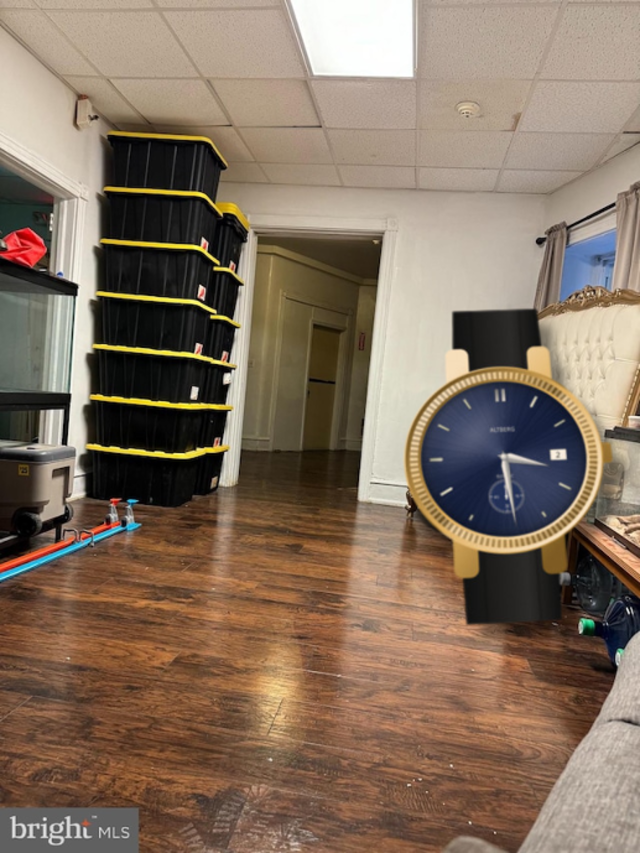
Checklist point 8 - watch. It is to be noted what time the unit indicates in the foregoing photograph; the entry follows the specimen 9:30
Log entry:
3:29
